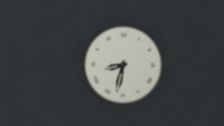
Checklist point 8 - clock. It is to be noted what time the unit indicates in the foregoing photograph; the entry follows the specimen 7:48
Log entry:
8:32
